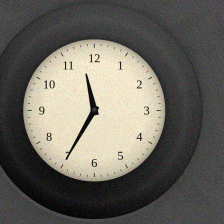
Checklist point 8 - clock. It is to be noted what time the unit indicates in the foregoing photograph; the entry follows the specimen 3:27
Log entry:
11:35
